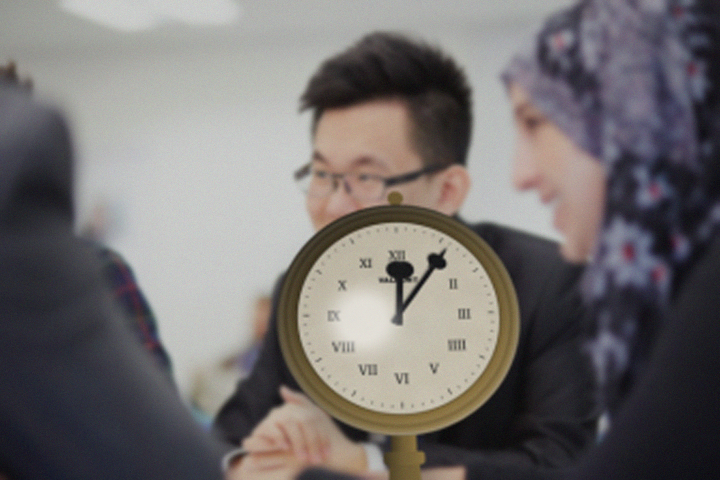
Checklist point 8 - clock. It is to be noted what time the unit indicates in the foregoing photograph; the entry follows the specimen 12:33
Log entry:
12:06
